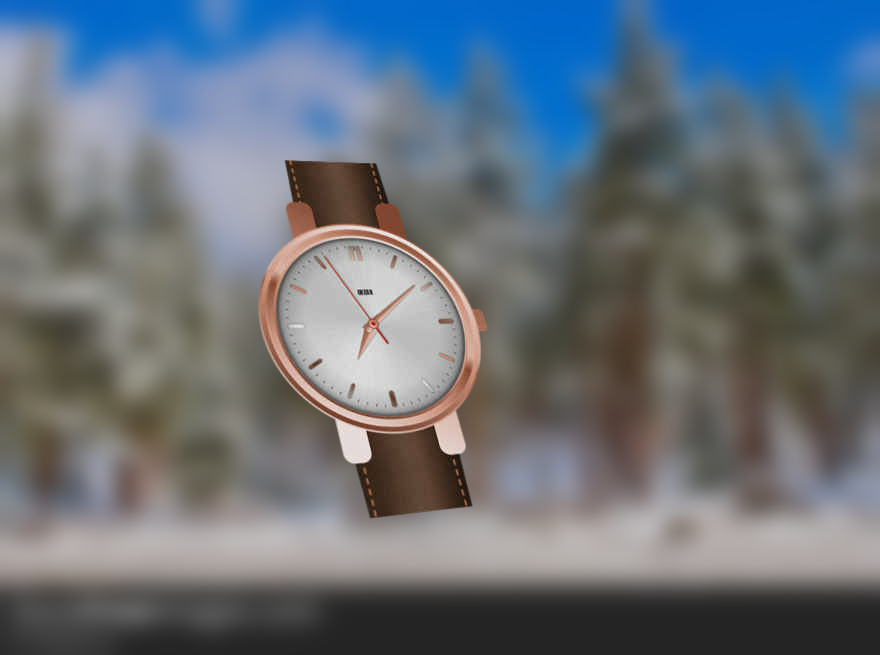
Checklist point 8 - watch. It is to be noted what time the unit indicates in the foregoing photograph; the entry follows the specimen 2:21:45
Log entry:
7:08:56
